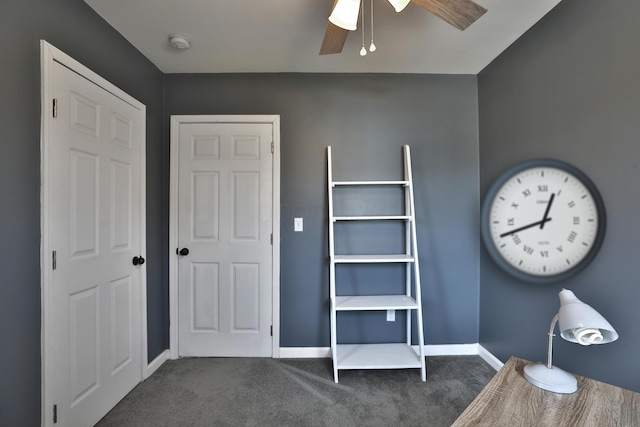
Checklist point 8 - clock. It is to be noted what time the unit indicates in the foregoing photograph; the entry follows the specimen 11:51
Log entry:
12:42
